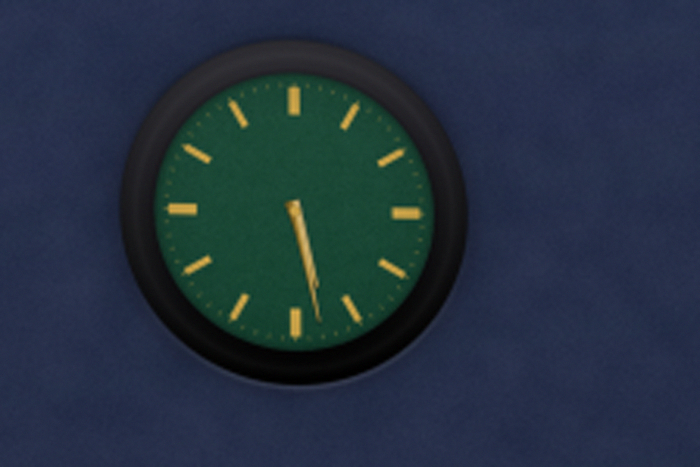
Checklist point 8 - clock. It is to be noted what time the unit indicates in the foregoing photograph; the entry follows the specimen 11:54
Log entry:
5:28
